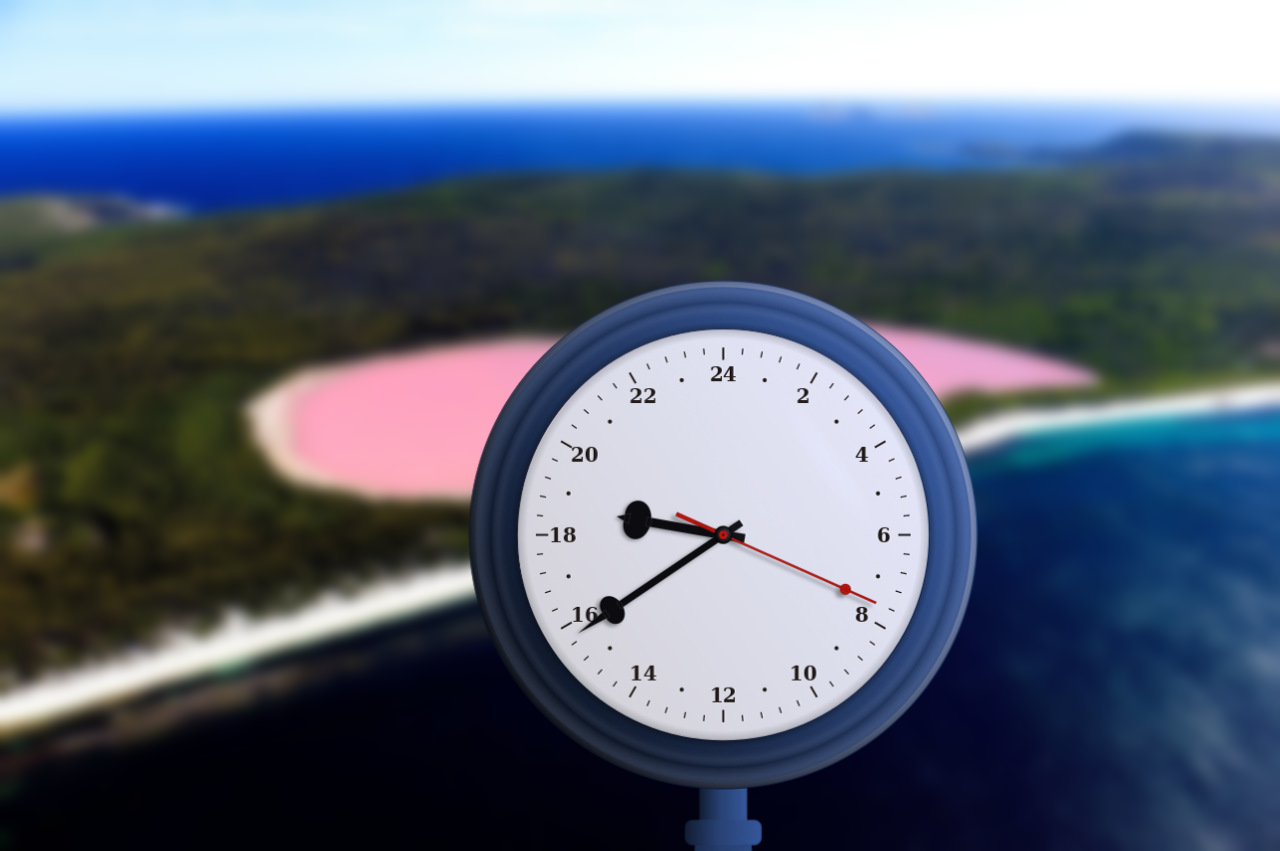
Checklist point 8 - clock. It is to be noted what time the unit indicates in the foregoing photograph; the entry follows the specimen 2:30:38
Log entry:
18:39:19
